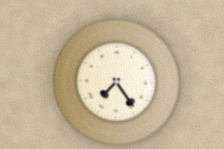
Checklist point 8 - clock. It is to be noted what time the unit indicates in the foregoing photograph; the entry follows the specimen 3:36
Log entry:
7:24
